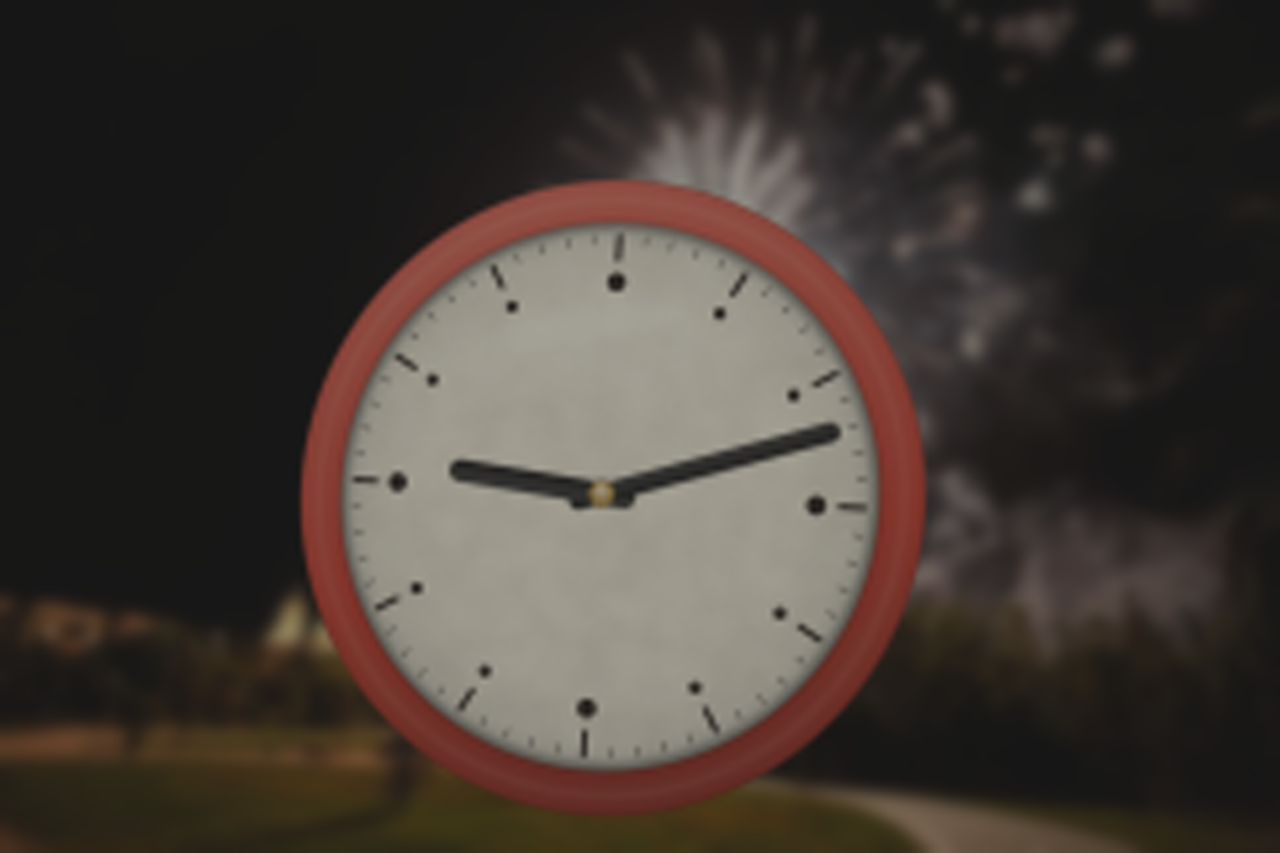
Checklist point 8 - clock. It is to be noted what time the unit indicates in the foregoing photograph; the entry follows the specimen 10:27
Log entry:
9:12
